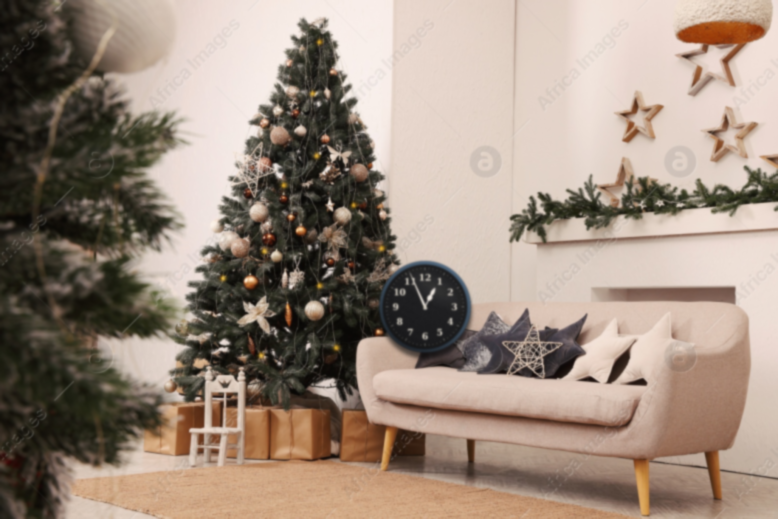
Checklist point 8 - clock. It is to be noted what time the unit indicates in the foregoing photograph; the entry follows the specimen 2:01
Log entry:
12:56
